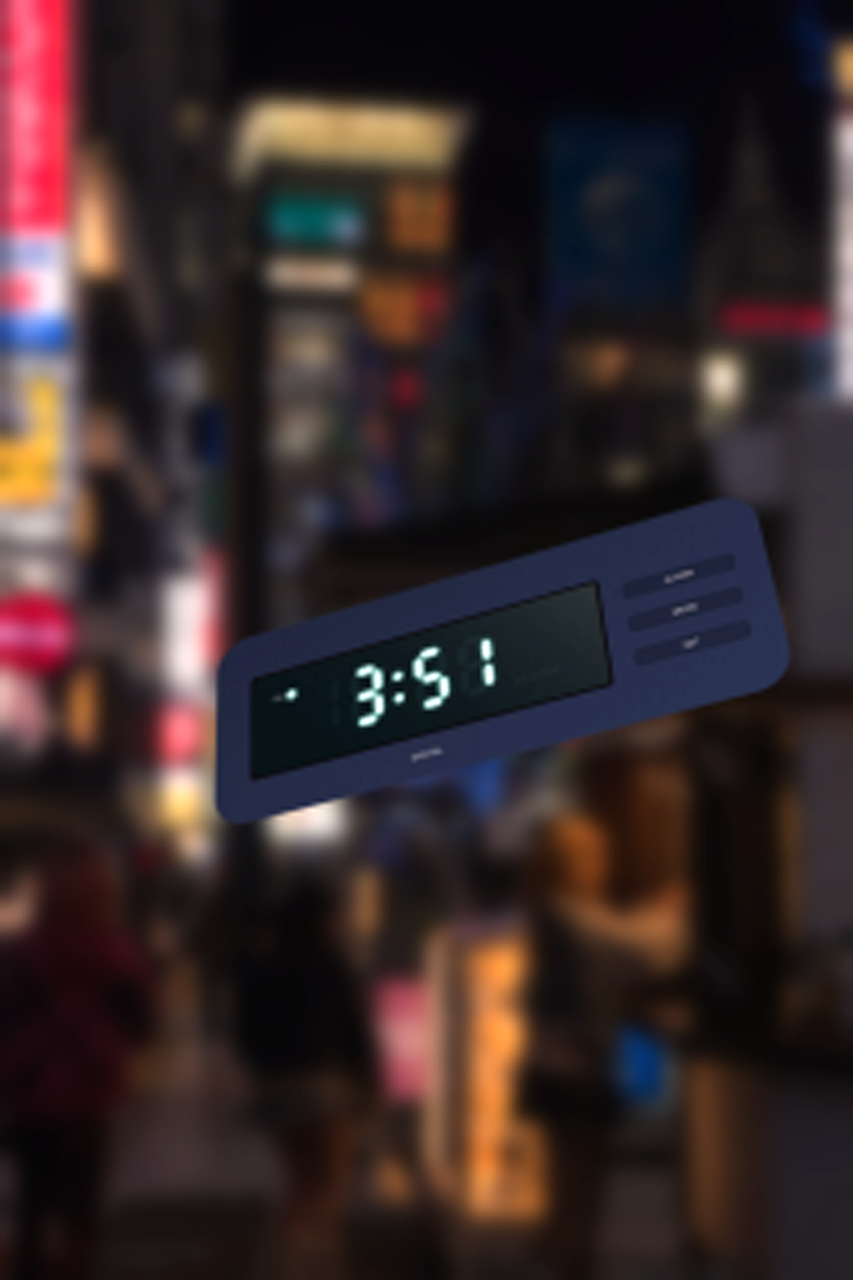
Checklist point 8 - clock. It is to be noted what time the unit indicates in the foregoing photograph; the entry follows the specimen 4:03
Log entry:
3:51
